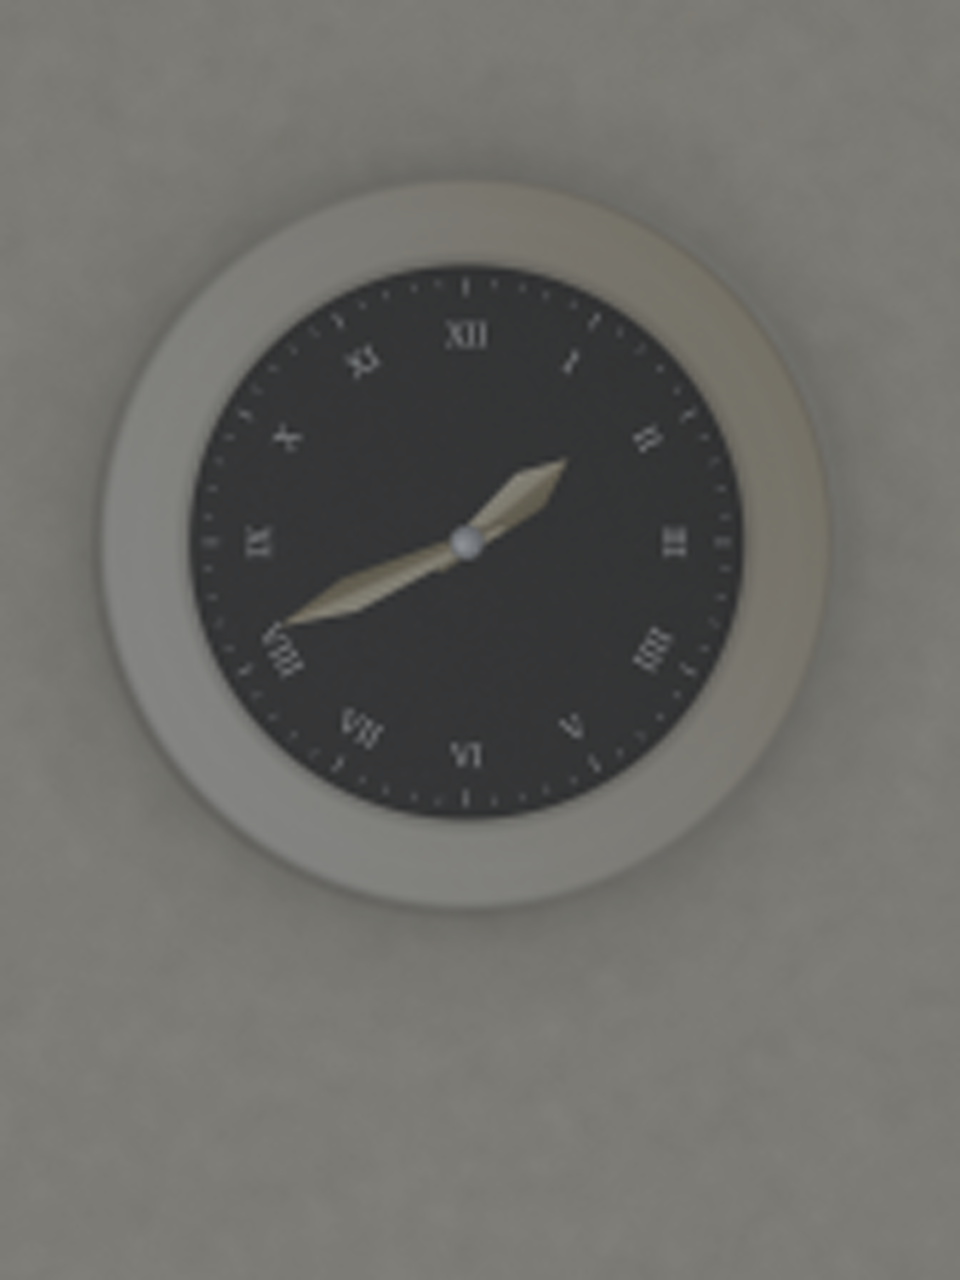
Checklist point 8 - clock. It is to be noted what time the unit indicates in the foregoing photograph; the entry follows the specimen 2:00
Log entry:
1:41
